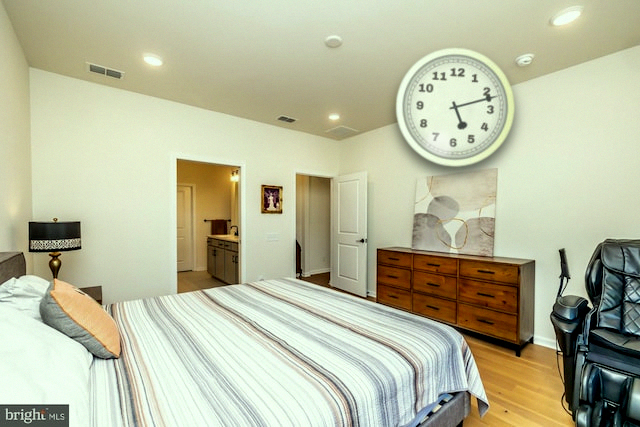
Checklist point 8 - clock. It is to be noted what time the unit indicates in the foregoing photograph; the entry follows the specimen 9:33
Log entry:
5:12
